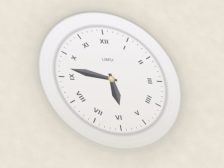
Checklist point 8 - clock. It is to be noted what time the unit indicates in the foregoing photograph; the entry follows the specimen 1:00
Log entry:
5:47
